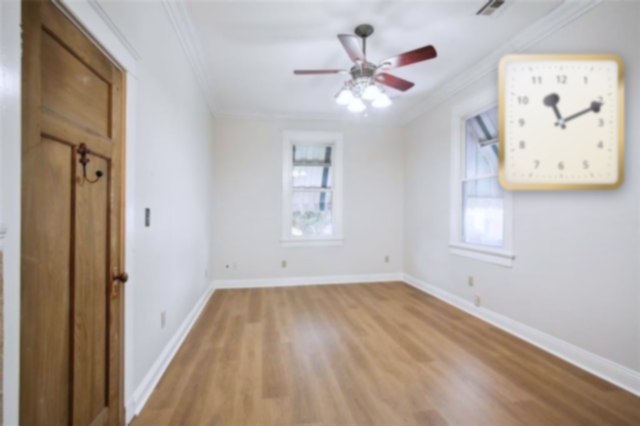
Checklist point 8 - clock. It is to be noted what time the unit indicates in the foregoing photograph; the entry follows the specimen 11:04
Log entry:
11:11
